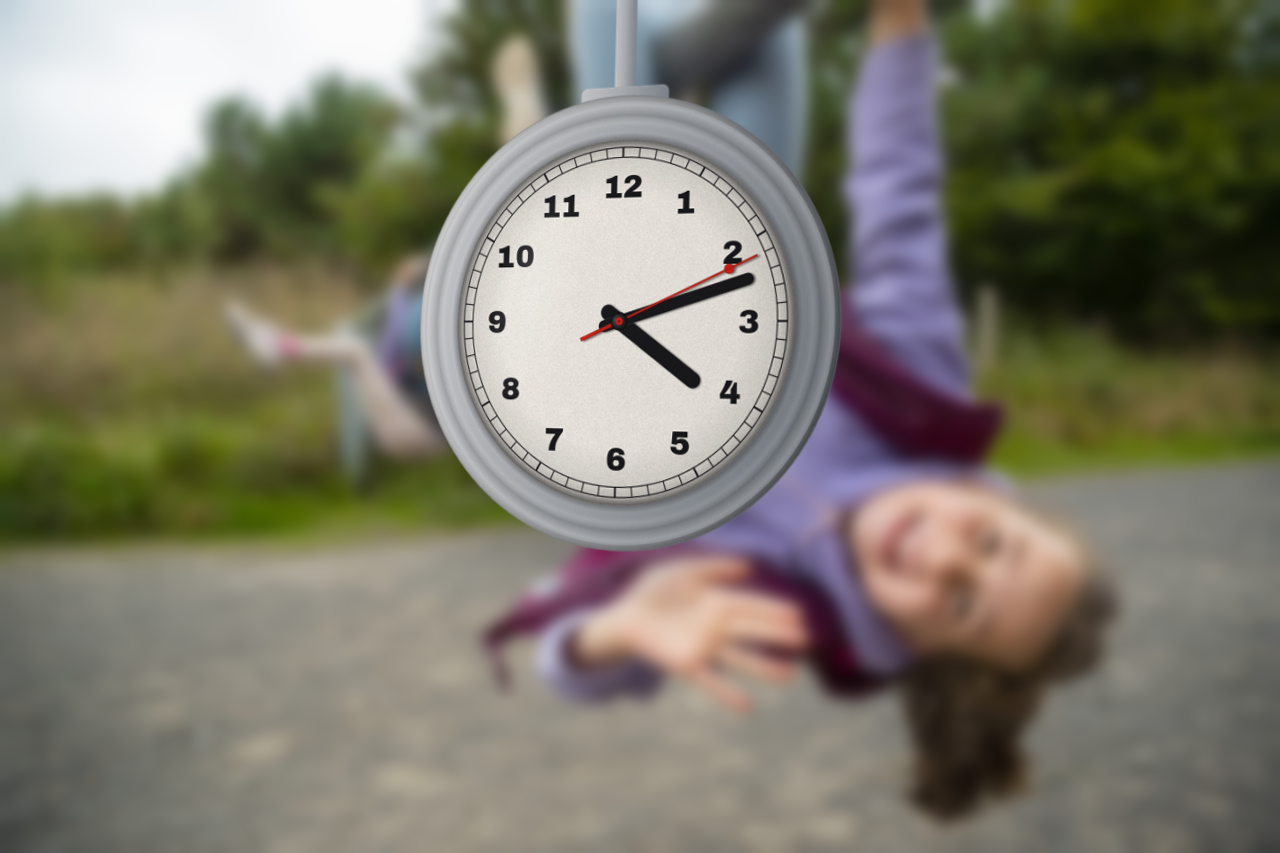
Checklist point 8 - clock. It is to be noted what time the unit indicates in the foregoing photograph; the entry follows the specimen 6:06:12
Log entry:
4:12:11
